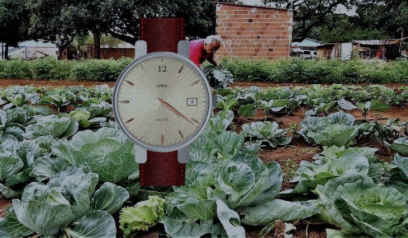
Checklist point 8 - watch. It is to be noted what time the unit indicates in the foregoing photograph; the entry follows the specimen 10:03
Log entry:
4:21
